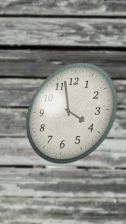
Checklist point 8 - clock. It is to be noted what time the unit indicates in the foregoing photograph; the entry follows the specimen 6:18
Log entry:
3:57
